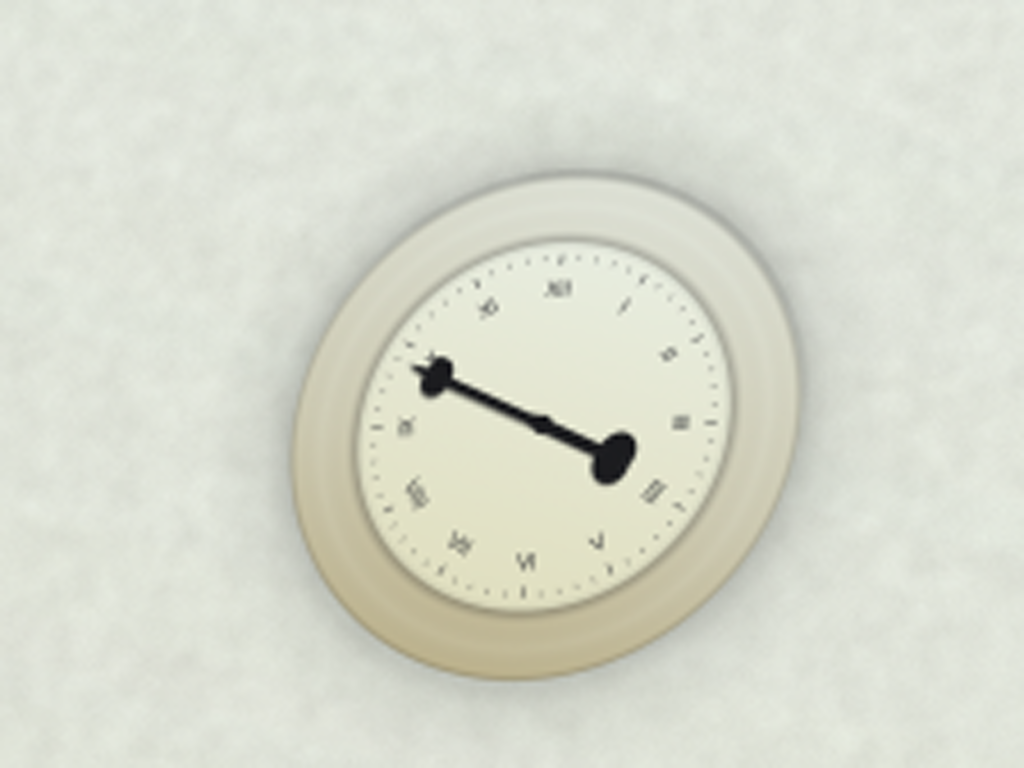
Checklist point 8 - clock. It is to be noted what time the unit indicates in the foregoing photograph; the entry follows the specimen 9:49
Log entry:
3:49
